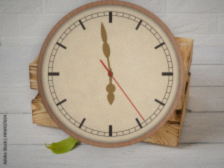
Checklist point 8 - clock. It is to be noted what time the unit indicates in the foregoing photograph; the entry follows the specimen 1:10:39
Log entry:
5:58:24
